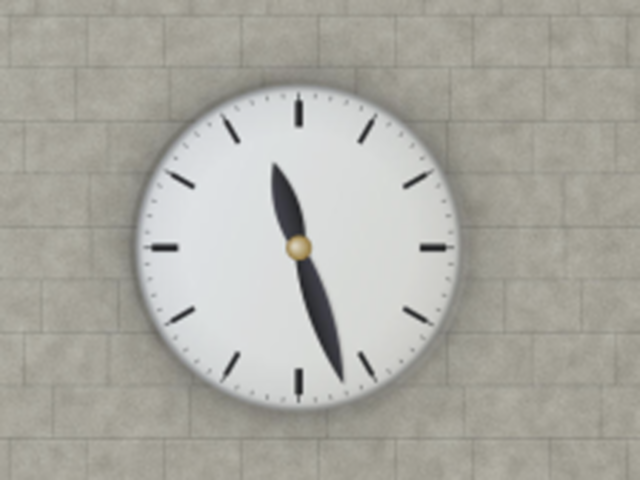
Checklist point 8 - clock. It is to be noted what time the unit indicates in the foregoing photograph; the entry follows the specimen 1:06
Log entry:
11:27
